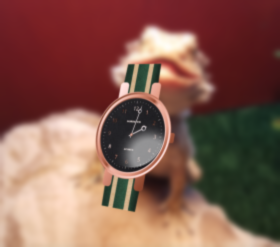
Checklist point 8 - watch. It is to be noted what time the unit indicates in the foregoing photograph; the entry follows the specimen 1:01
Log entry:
2:02
